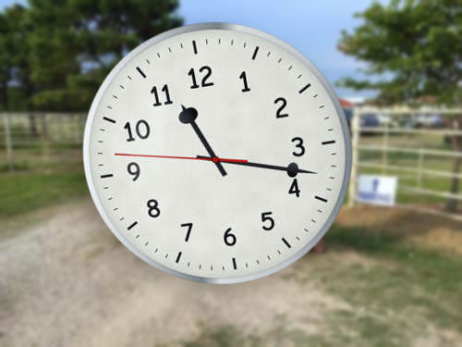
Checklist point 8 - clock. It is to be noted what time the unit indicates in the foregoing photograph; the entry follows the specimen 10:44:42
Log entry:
11:17:47
